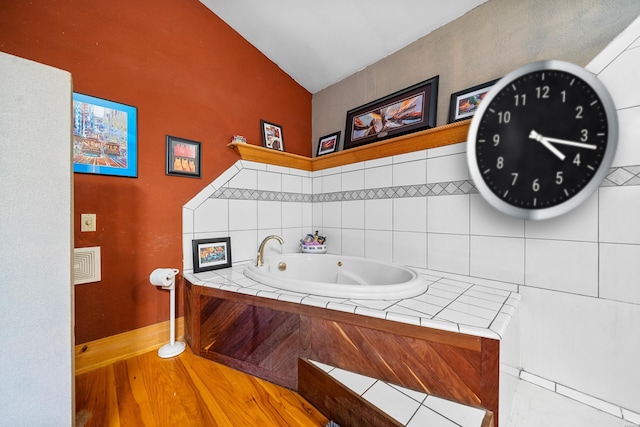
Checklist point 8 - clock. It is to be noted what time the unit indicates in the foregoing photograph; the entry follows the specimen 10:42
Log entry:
4:17
